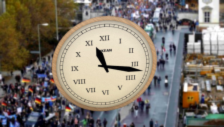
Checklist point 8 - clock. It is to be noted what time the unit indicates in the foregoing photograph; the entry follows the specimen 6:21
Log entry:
11:17
